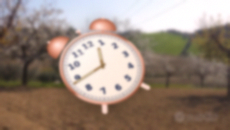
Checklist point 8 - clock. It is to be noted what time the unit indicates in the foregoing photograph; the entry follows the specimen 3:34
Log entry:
12:44
